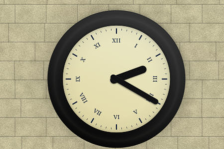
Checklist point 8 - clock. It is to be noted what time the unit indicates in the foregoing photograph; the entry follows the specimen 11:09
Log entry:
2:20
